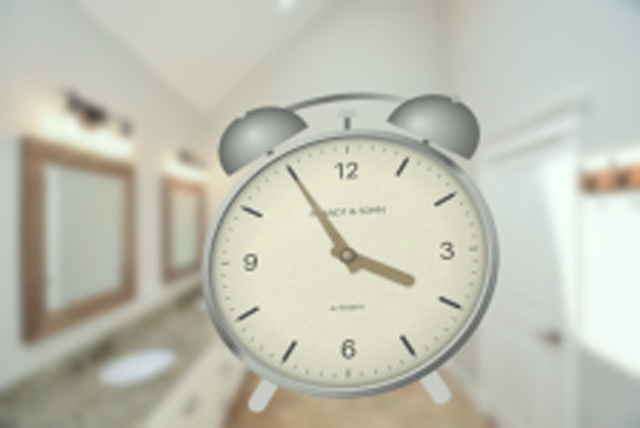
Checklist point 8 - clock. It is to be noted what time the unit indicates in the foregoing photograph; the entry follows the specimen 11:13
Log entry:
3:55
